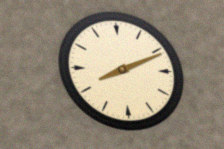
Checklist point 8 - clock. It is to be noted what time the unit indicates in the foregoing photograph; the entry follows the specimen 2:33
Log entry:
8:11
